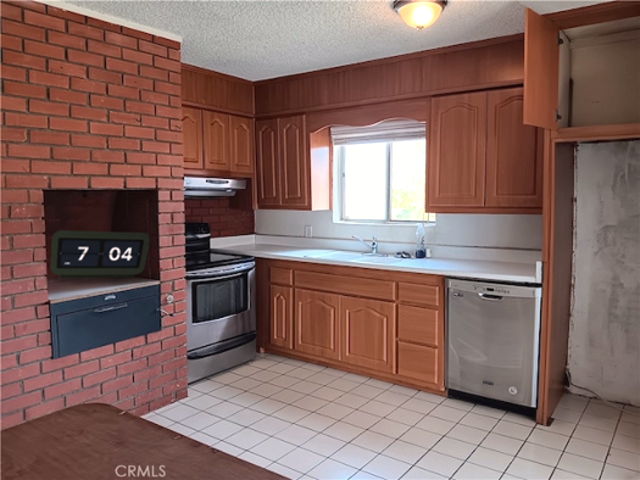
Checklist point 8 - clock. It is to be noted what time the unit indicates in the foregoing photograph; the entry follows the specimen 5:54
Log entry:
7:04
